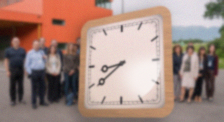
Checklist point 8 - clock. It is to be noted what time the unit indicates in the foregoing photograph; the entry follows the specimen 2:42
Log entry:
8:39
